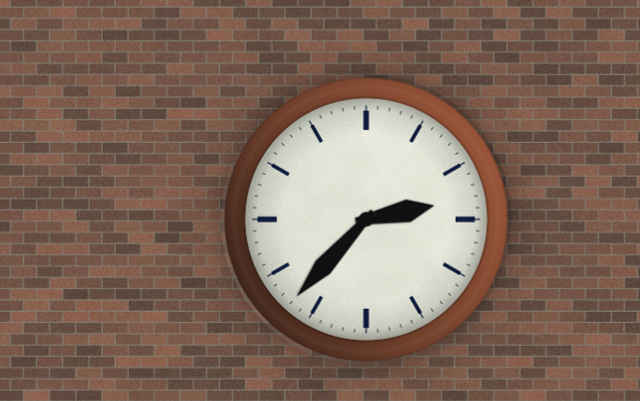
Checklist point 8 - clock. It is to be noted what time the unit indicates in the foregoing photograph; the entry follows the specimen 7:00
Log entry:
2:37
